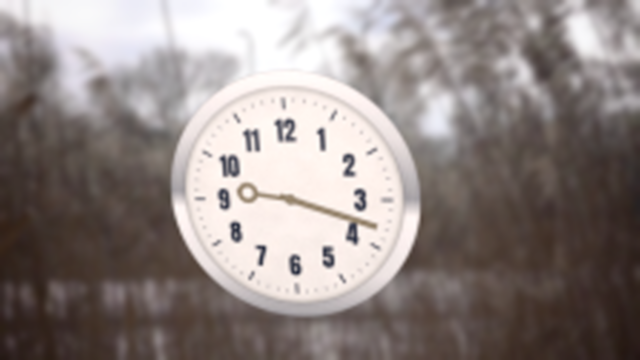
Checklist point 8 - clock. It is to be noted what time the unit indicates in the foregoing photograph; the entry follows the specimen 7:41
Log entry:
9:18
